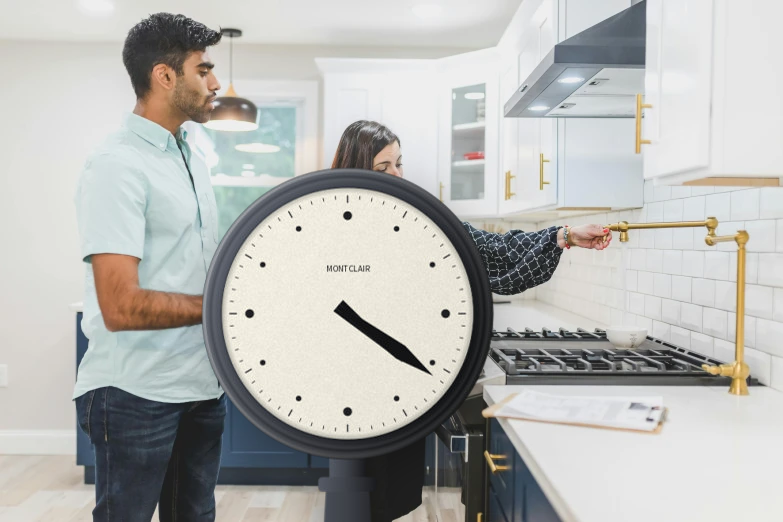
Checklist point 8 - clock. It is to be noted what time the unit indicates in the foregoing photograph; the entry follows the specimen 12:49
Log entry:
4:21
